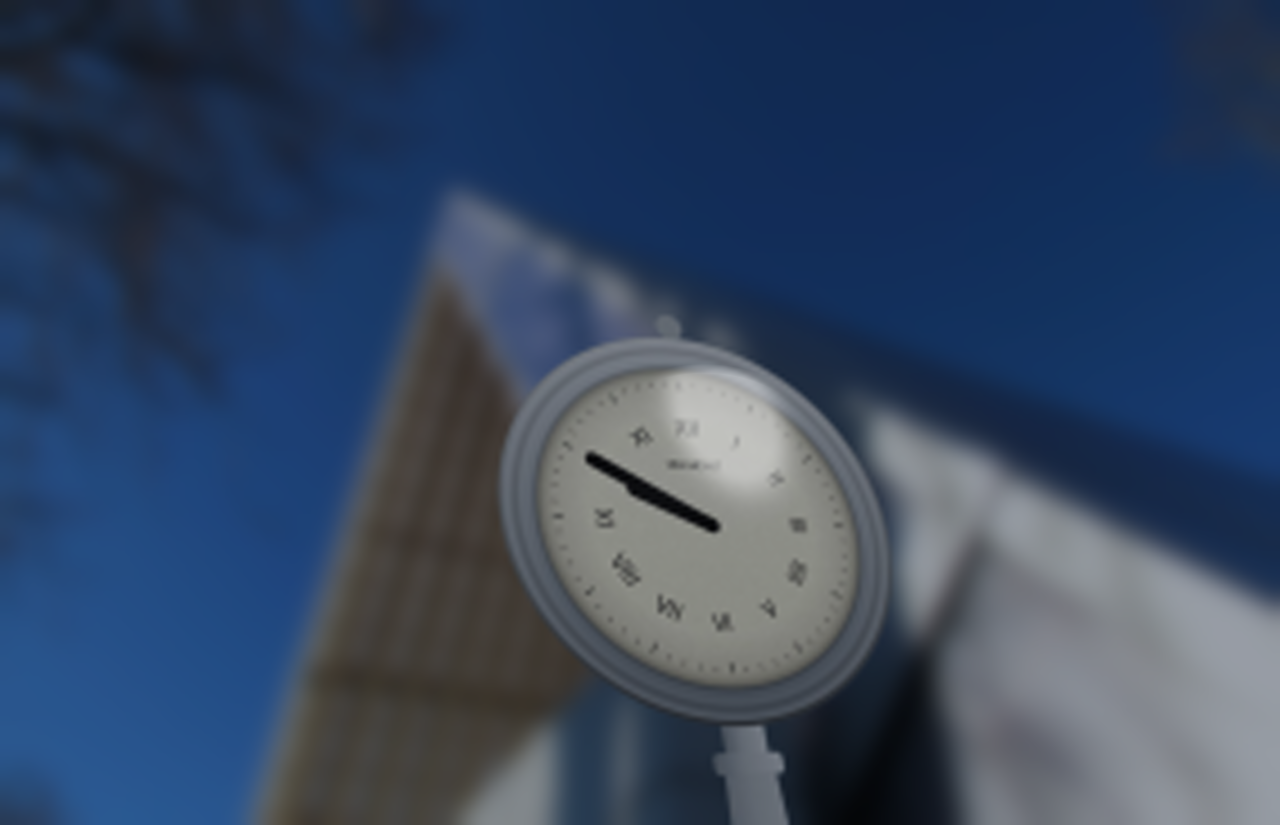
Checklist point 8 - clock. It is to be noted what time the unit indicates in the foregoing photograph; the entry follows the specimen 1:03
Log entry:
9:50
